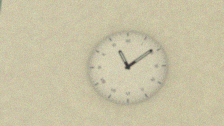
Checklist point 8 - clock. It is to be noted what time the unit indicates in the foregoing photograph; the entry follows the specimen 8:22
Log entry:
11:09
